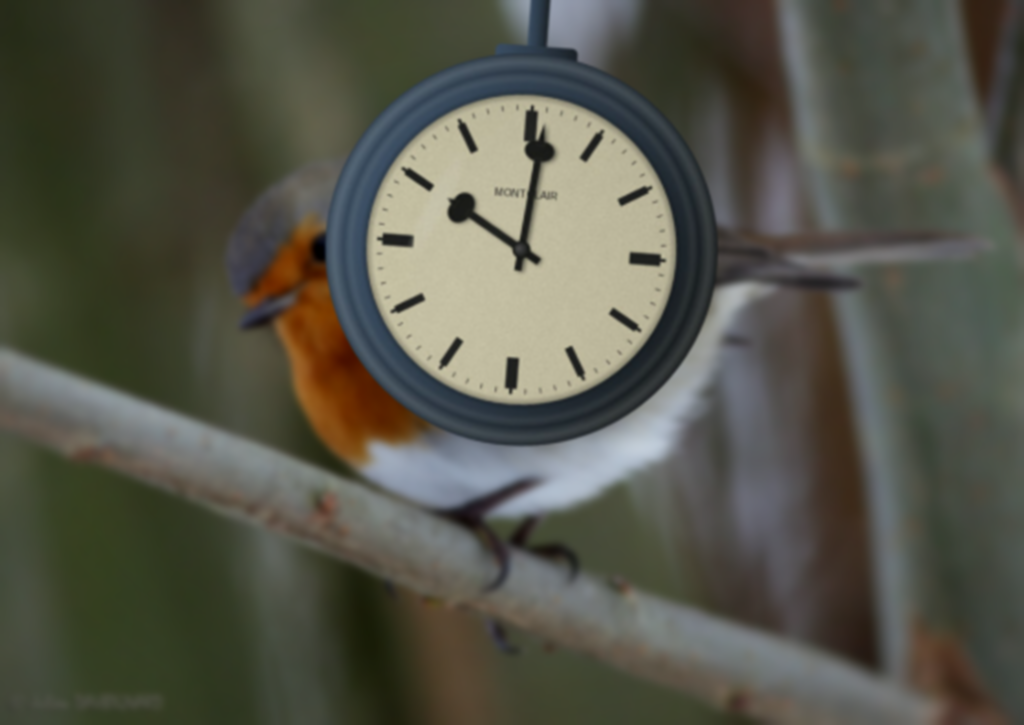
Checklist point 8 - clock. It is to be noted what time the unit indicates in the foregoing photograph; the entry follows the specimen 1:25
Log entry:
10:01
